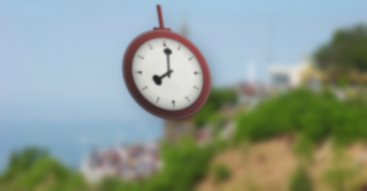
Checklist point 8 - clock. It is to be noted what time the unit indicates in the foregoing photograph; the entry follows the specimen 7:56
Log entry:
8:01
